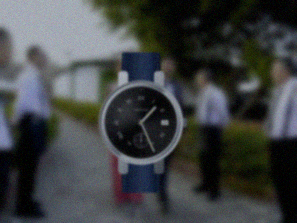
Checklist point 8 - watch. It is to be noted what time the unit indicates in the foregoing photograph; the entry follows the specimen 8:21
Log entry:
1:26
